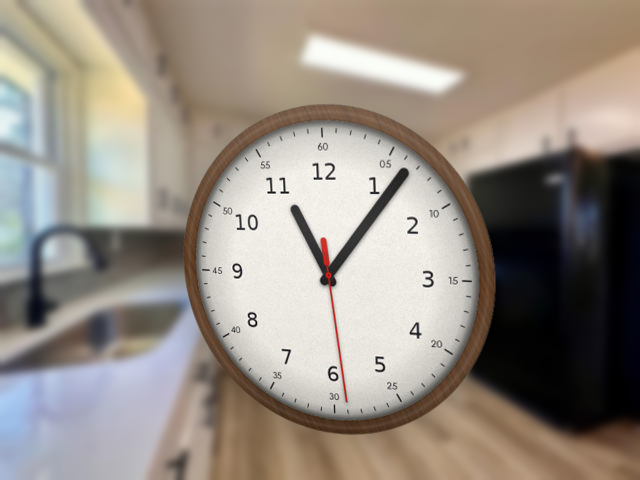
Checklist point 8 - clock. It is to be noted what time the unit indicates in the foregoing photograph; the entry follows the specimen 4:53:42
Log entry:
11:06:29
